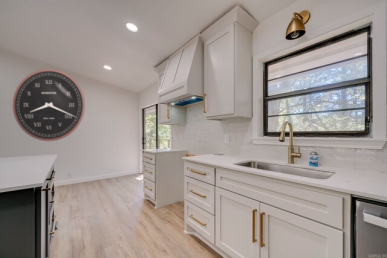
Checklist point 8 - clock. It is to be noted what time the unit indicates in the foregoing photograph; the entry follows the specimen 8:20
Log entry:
8:19
